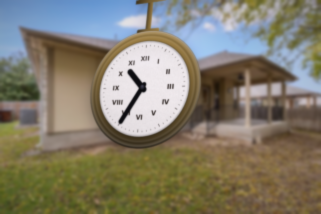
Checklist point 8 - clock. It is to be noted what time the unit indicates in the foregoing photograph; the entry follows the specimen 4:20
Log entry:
10:35
